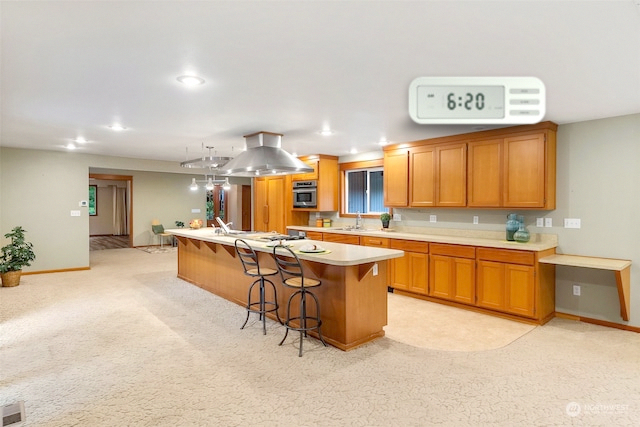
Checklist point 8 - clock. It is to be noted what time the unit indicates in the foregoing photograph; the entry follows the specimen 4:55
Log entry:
6:20
